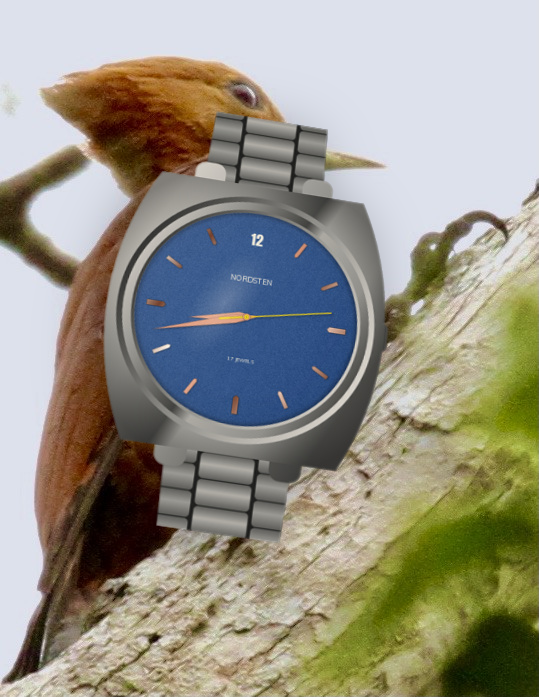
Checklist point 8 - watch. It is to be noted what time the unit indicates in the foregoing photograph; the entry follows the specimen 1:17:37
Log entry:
8:42:13
